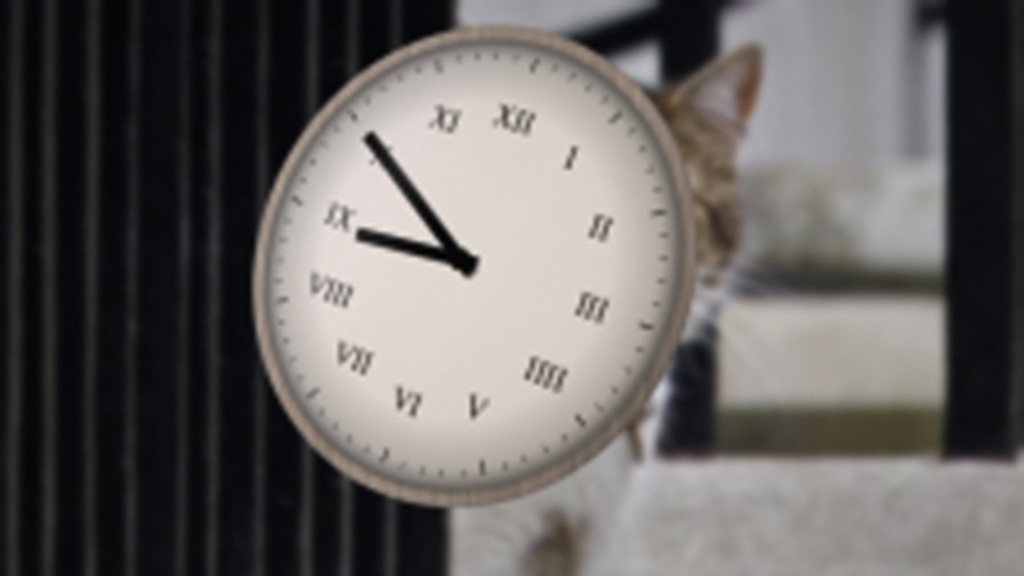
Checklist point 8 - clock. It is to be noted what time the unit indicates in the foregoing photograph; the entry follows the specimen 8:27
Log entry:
8:50
